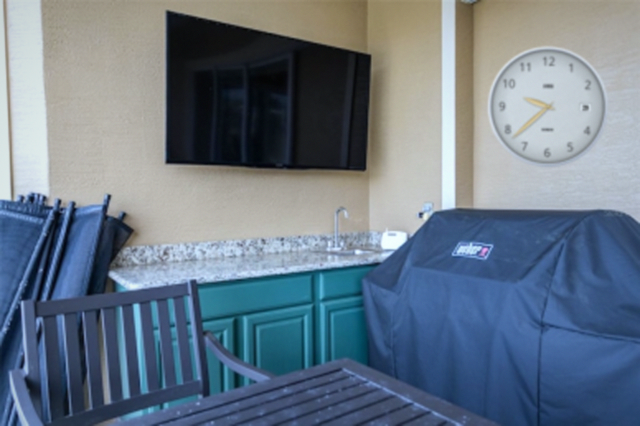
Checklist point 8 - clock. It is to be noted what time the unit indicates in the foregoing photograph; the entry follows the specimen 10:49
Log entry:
9:38
